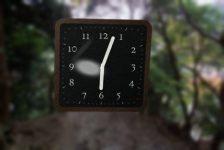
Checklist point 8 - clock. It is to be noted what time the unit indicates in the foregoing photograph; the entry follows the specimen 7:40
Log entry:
6:03
